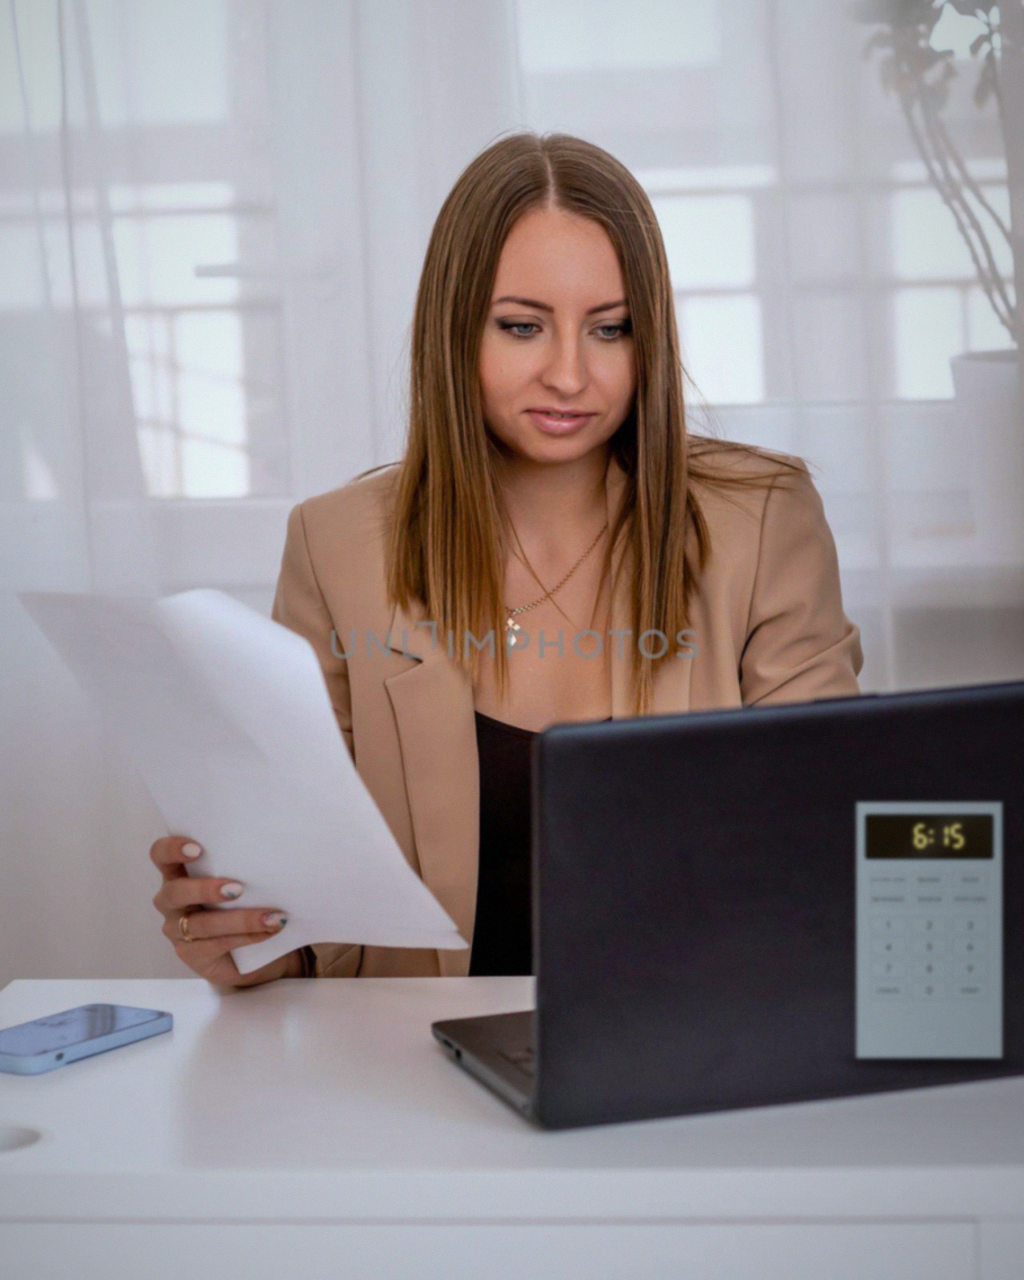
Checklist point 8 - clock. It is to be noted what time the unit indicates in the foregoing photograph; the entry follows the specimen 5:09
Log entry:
6:15
